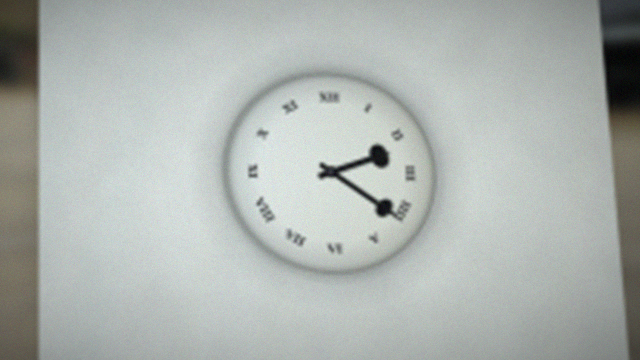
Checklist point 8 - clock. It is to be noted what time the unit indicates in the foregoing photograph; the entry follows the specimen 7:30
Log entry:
2:21
